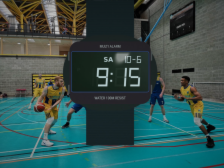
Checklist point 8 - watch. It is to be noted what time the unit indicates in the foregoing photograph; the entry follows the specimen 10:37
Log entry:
9:15
